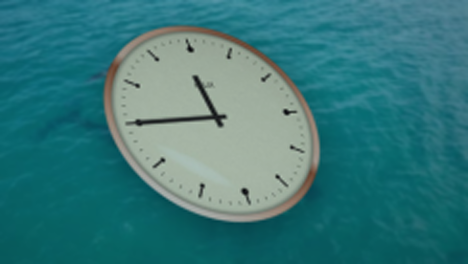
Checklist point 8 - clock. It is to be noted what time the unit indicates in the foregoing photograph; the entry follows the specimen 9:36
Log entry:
11:45
